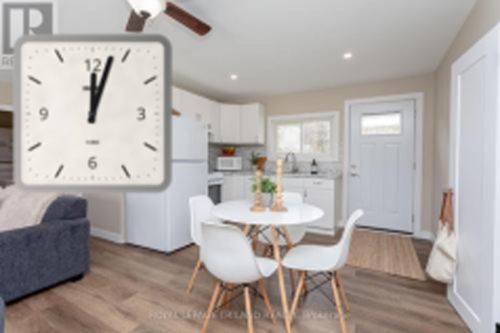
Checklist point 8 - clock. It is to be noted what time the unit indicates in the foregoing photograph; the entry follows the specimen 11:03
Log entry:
12:03
